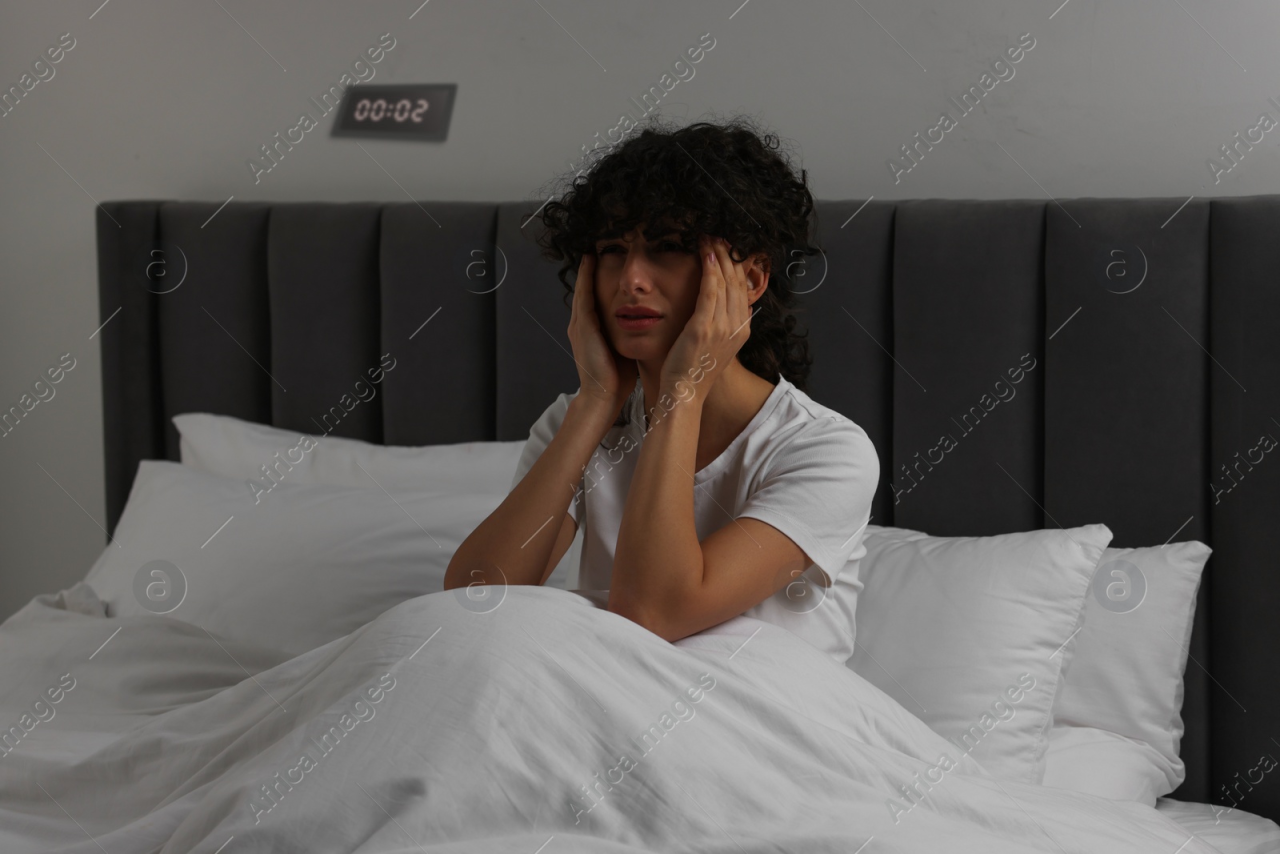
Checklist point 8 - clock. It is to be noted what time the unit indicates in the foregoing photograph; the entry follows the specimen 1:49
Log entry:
0:02
